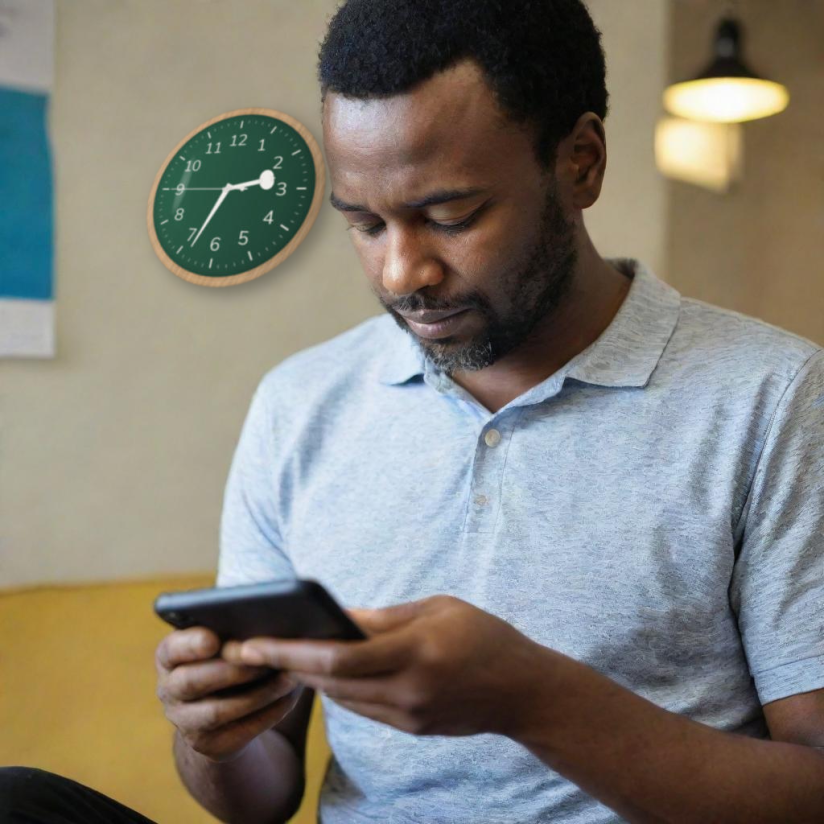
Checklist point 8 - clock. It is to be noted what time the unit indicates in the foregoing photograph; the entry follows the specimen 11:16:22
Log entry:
2:33:45
